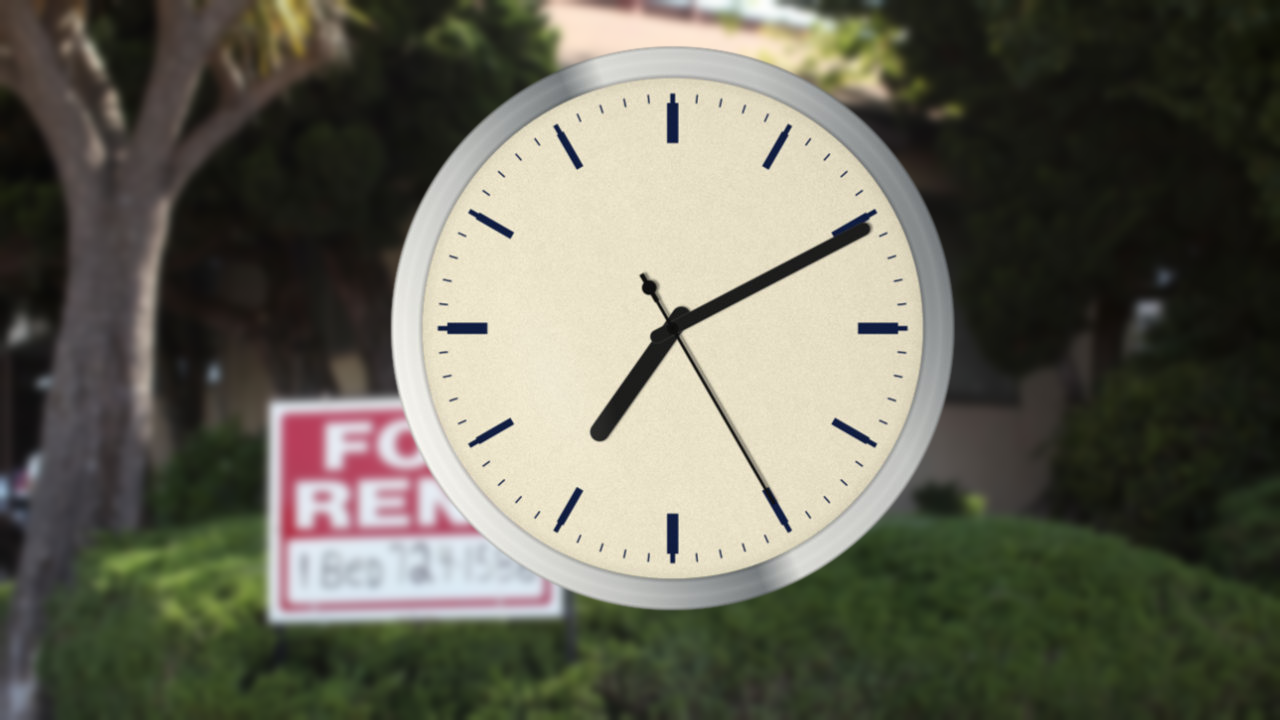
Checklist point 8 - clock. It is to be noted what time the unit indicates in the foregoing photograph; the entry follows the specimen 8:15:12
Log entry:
7:10:25
